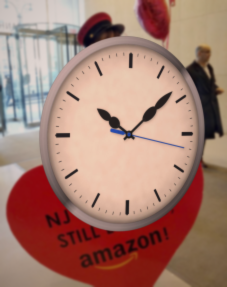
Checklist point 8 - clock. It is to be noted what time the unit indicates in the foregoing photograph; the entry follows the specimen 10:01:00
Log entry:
10:08:17
